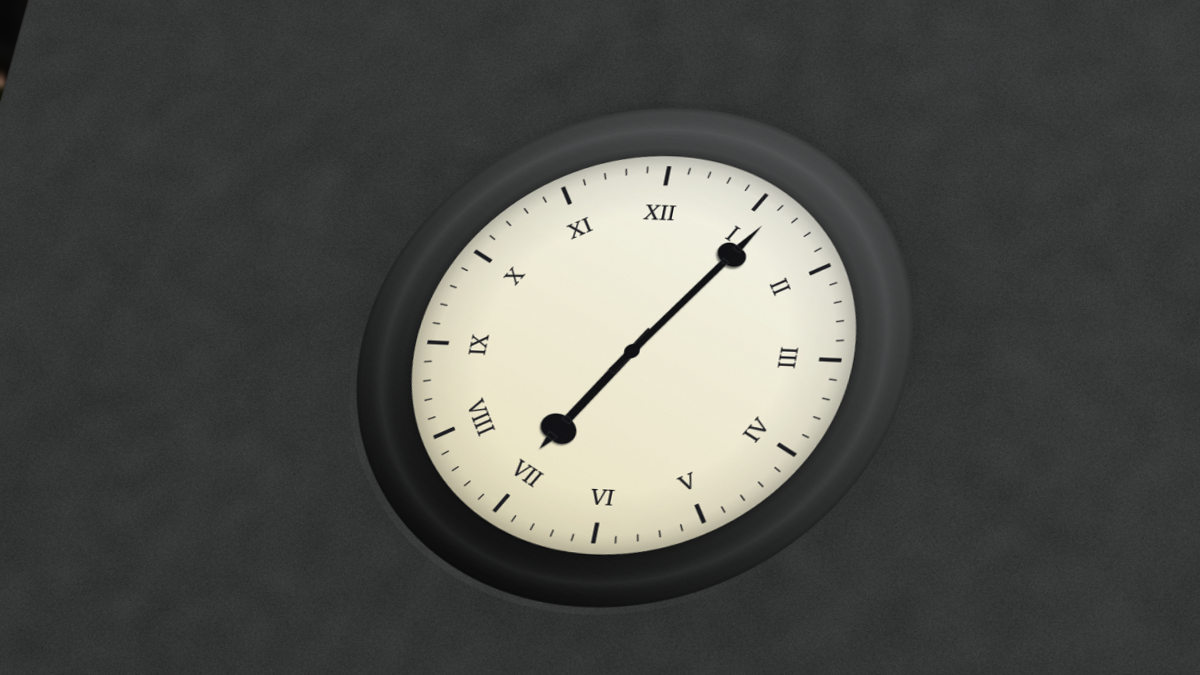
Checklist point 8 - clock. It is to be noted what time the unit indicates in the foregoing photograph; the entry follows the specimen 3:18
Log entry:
7:06
